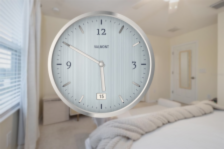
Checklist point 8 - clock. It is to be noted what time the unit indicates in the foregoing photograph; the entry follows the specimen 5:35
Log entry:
5:50
